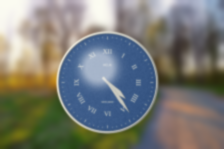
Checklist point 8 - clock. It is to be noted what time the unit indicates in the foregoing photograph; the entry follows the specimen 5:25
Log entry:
4:24
